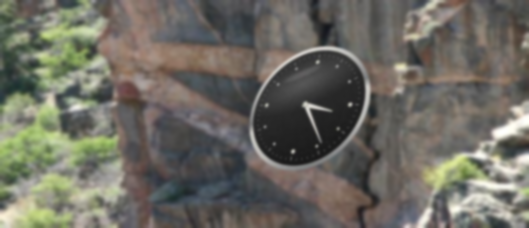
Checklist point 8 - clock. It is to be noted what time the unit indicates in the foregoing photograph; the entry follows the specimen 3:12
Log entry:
3:24
